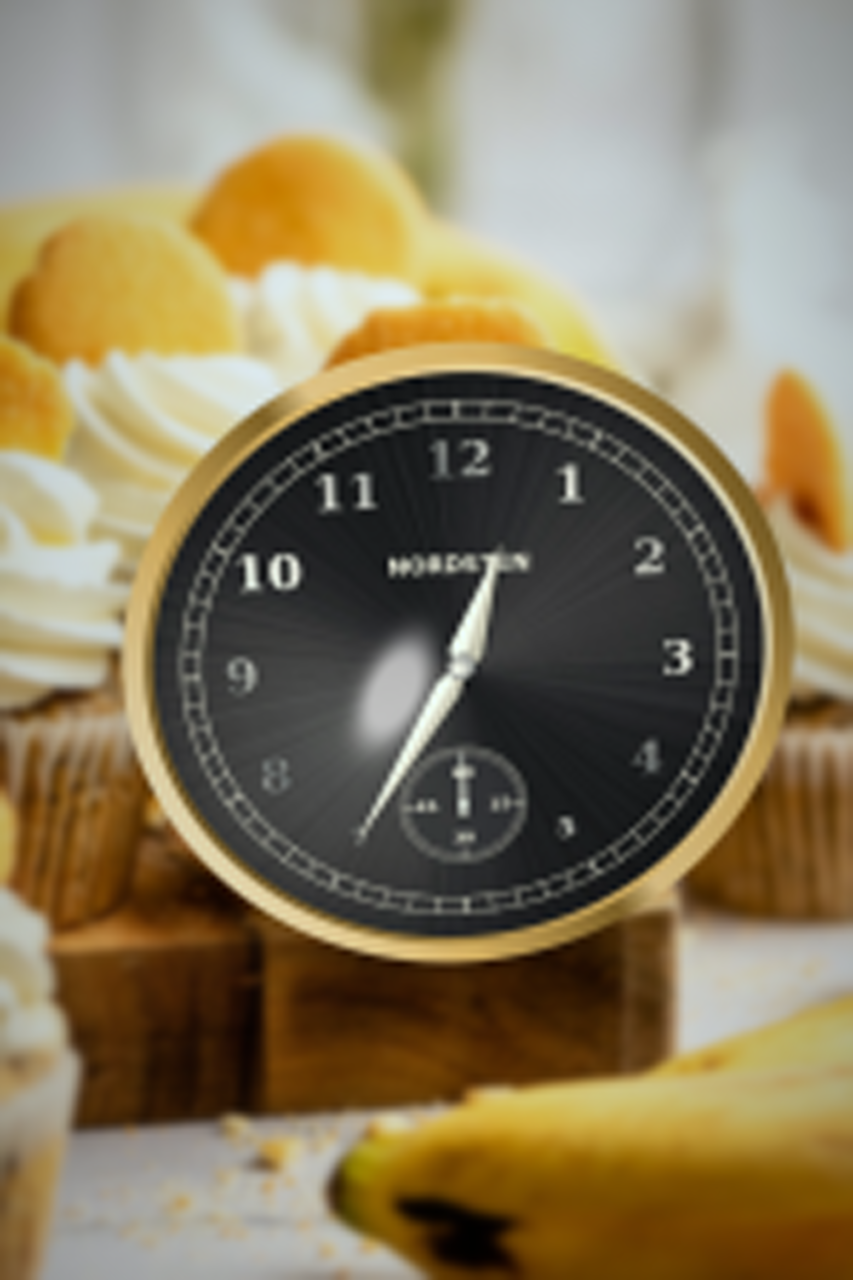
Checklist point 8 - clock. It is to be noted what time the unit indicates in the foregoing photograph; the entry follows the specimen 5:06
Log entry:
12:35
